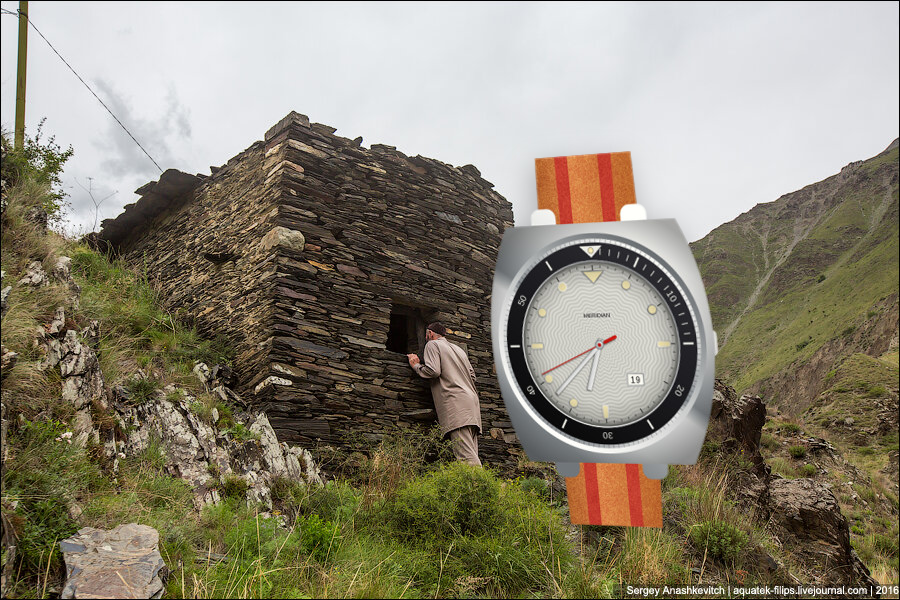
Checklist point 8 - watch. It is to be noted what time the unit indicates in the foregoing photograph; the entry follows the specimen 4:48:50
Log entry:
6:37:41
